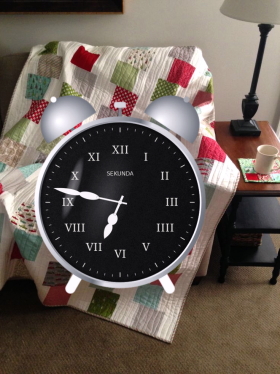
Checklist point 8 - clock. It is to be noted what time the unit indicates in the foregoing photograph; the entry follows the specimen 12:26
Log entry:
6:47
